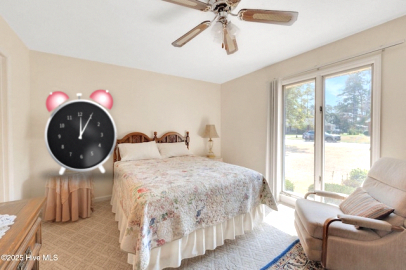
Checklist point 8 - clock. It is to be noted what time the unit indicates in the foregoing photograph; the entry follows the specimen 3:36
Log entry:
12:05
